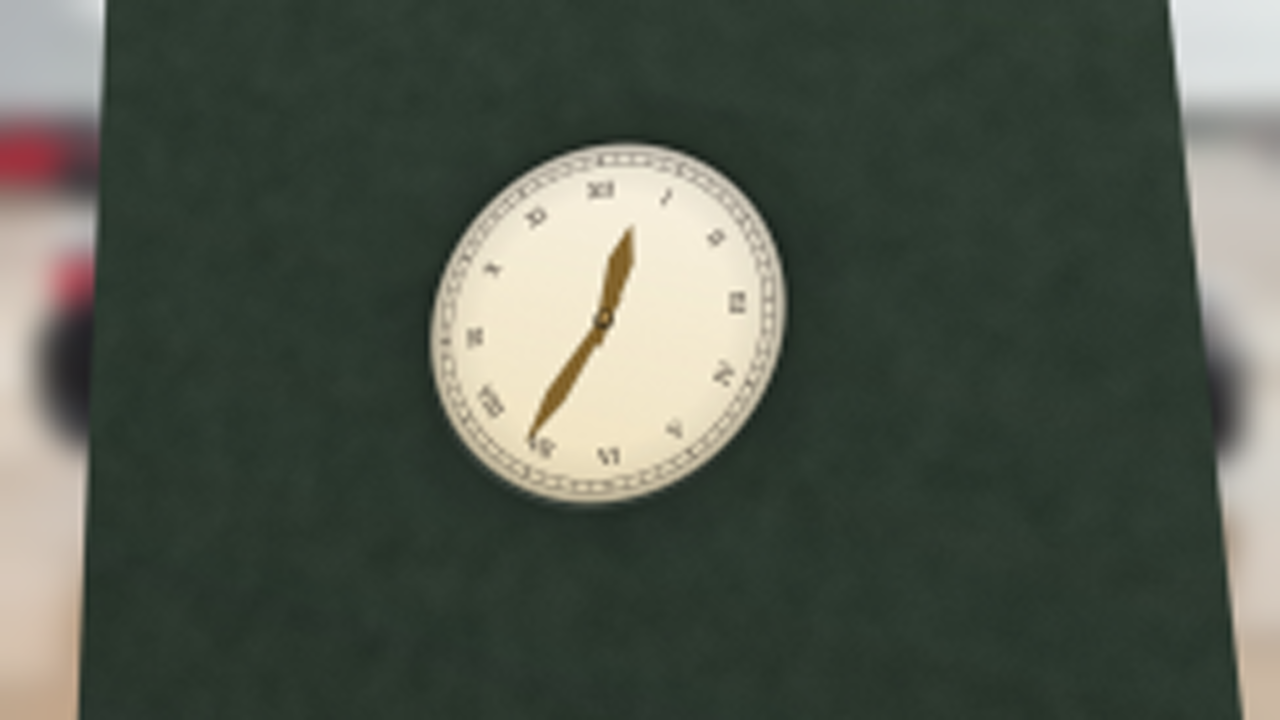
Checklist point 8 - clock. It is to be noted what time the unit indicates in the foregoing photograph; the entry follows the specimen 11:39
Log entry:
12:36
